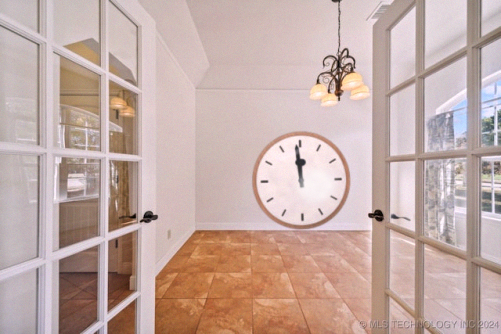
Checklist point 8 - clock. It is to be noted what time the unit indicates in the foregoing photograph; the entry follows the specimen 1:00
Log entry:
11:59
